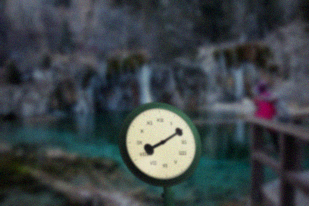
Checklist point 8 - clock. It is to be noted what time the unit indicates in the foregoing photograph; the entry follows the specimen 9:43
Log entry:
8:10
